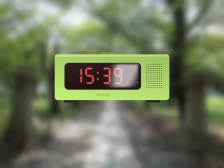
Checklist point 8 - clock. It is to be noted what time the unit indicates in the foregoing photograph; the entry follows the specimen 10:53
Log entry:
15:39
